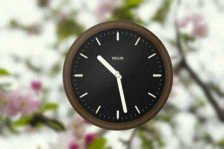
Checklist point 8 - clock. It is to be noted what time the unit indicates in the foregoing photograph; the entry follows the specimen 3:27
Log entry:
10:28
